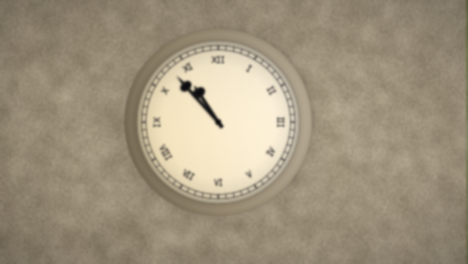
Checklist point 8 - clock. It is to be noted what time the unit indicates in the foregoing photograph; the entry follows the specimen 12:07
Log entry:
10:53
